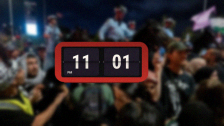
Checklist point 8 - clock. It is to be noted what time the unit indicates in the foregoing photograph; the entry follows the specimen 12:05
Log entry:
11:01
